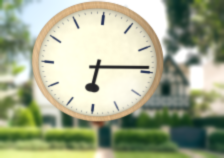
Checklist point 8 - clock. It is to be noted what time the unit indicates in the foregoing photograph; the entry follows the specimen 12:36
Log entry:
6:14
